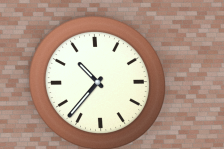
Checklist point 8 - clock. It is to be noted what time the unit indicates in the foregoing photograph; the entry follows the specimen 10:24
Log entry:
10:37
